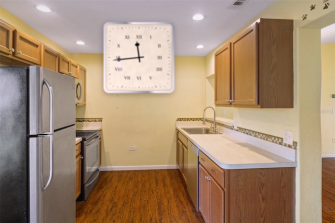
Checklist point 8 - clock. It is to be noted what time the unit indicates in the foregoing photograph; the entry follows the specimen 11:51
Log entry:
11:44
